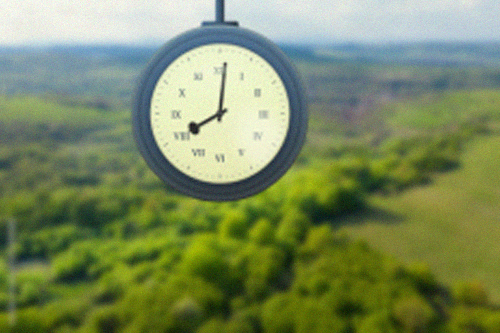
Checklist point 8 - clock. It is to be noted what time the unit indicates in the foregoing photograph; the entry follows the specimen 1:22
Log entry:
8:01
